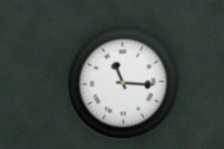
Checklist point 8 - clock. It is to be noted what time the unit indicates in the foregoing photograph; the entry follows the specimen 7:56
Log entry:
11:16
